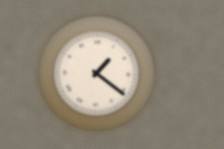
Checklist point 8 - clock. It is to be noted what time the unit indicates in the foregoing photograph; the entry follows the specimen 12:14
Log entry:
1:21
